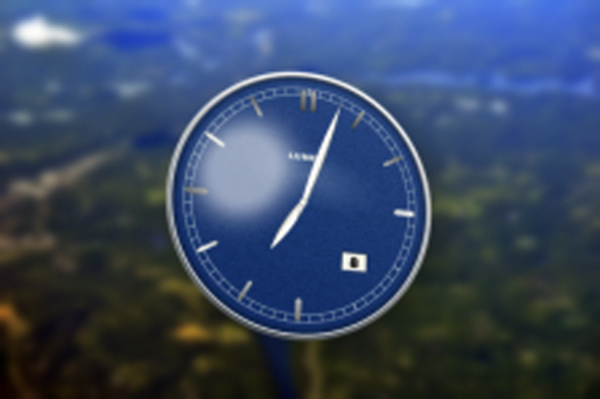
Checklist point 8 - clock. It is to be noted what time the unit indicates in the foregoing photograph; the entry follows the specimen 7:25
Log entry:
7:03
